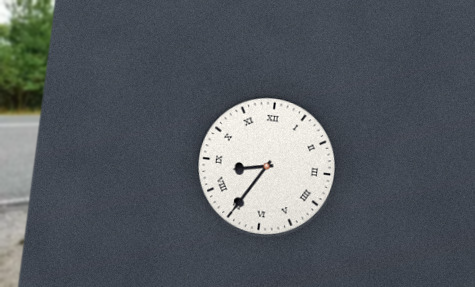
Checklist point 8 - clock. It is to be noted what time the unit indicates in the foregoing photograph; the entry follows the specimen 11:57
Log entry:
8:35
